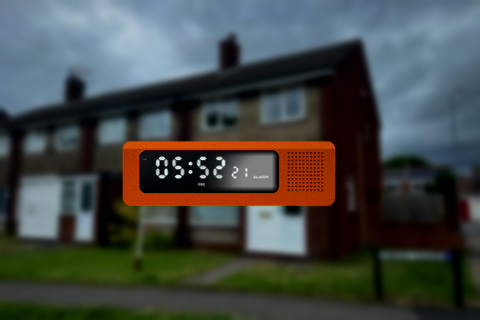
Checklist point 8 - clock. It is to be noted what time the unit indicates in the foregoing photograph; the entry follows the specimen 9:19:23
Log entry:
5:52:21
